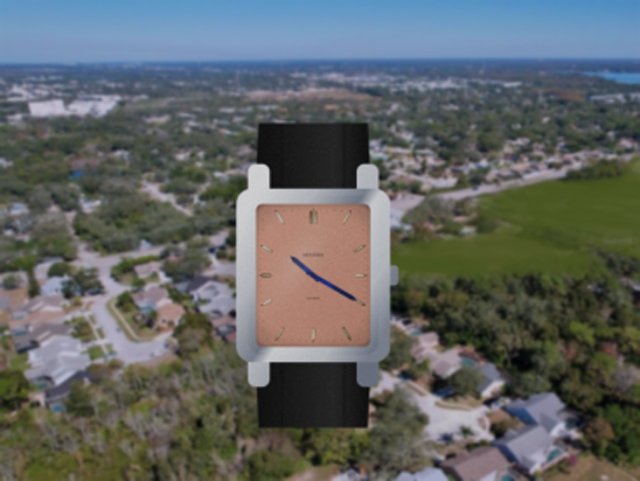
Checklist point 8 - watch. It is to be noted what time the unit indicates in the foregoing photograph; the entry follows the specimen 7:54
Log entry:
10:20
